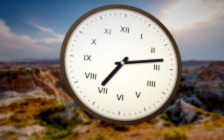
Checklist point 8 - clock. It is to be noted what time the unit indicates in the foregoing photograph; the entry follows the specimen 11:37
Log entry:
7:13
